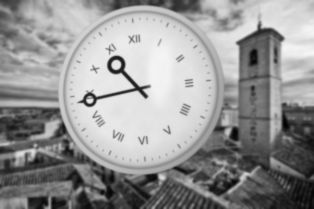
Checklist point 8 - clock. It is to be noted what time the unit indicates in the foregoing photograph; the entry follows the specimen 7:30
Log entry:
10:44
